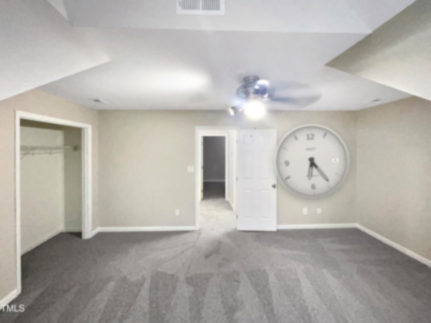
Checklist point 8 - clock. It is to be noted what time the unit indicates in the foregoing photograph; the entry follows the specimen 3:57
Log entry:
6:24
